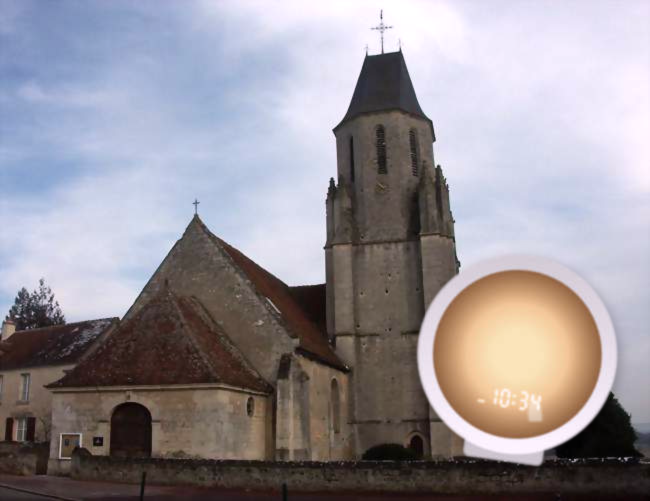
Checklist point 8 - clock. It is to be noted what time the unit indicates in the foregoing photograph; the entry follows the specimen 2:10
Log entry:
10:34
